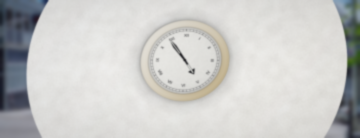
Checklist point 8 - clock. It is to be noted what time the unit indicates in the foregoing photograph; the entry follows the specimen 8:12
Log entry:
4:54
